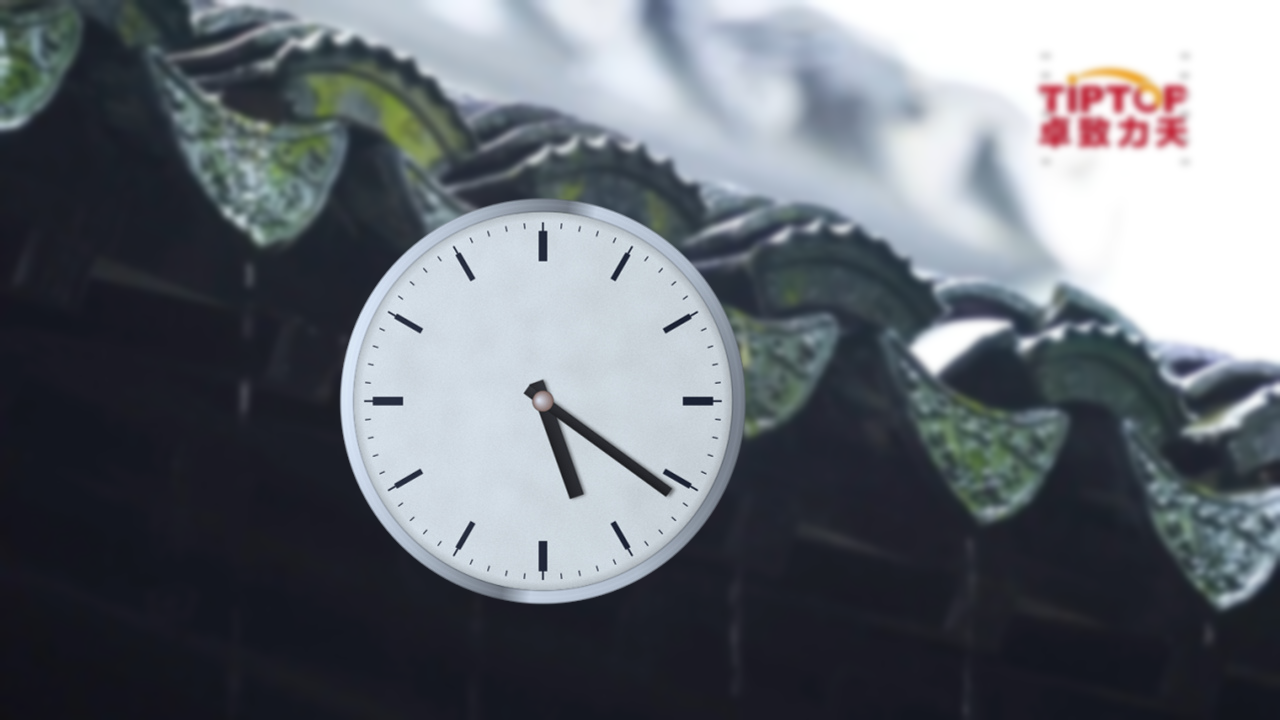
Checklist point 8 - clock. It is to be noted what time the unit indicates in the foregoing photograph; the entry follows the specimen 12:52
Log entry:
5:21
